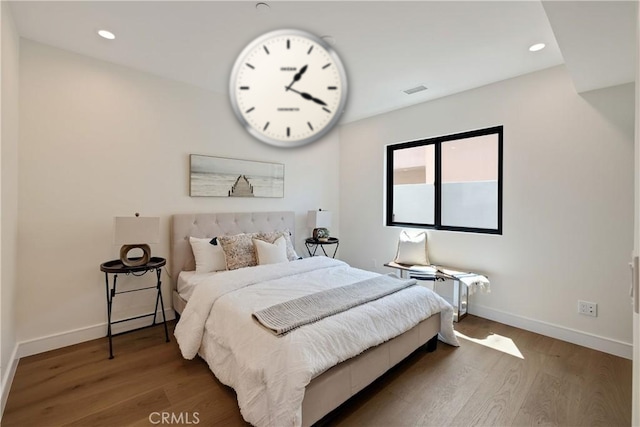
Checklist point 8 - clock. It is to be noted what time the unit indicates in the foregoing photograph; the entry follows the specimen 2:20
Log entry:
1:19
